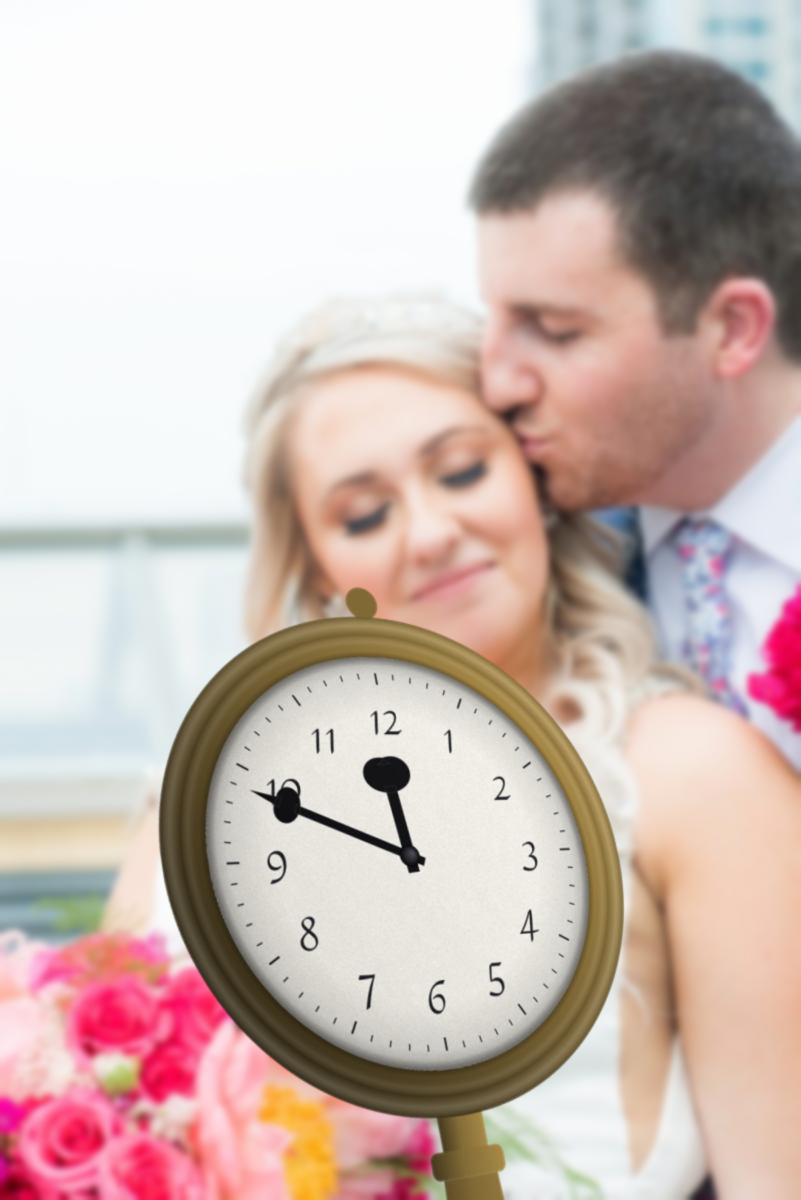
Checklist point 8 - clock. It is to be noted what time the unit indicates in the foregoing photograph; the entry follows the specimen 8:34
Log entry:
11:49
